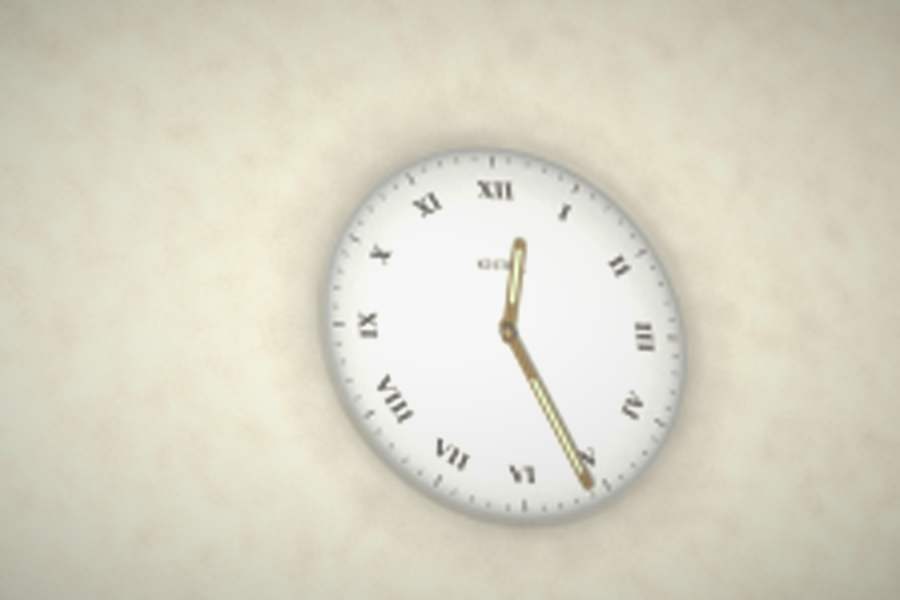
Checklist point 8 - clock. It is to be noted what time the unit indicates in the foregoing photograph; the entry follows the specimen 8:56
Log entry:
12:26
